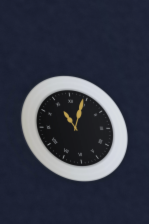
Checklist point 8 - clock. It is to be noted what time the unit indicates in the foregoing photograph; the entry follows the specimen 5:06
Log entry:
11:04
